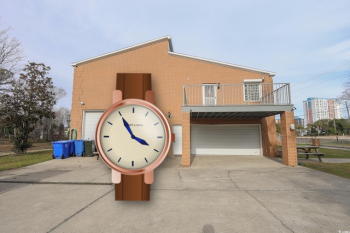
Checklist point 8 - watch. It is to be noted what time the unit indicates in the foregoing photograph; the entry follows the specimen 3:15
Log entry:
3:55
